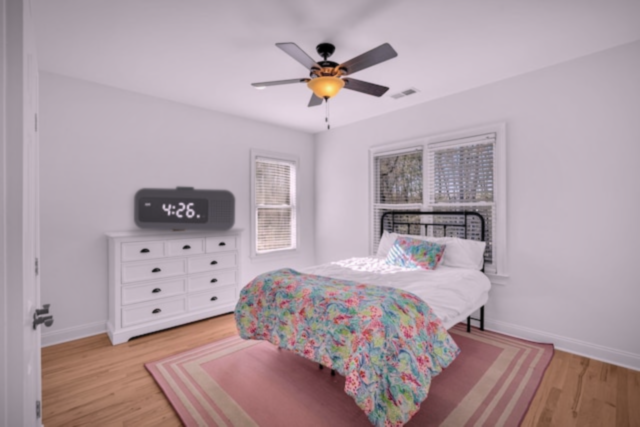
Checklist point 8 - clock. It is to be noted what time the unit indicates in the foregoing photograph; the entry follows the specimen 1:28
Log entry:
4:26
